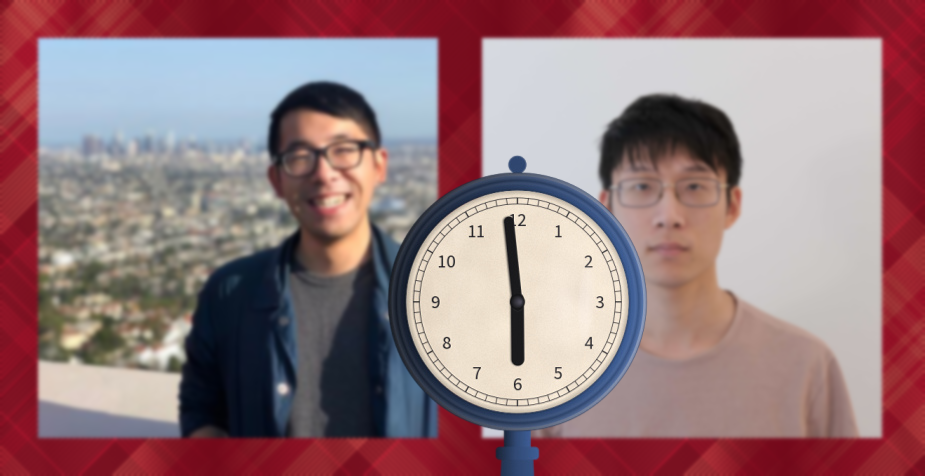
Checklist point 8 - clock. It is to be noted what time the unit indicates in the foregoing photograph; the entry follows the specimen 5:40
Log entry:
5:59
